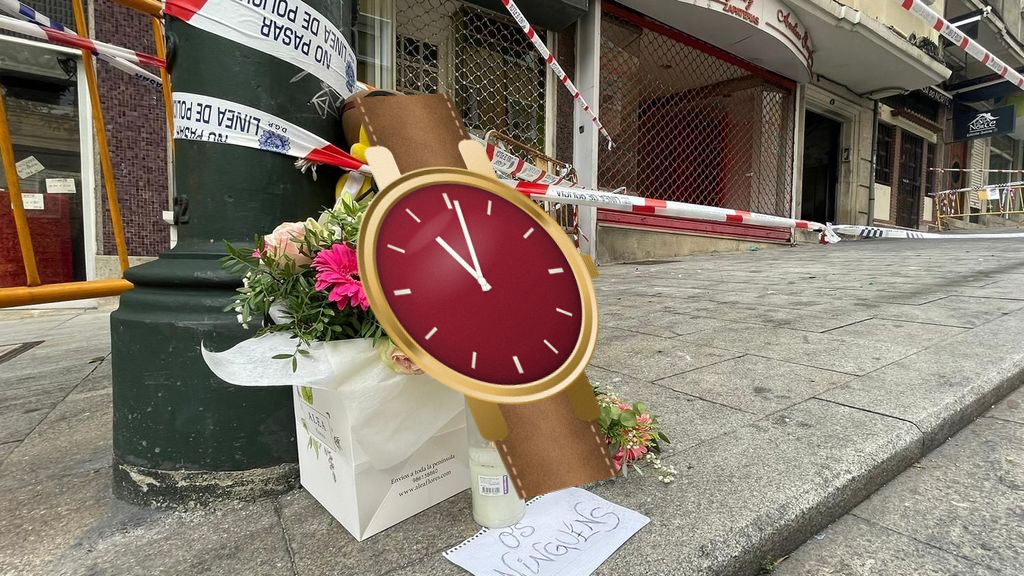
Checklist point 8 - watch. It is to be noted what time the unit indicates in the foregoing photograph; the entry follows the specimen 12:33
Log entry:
11:01
